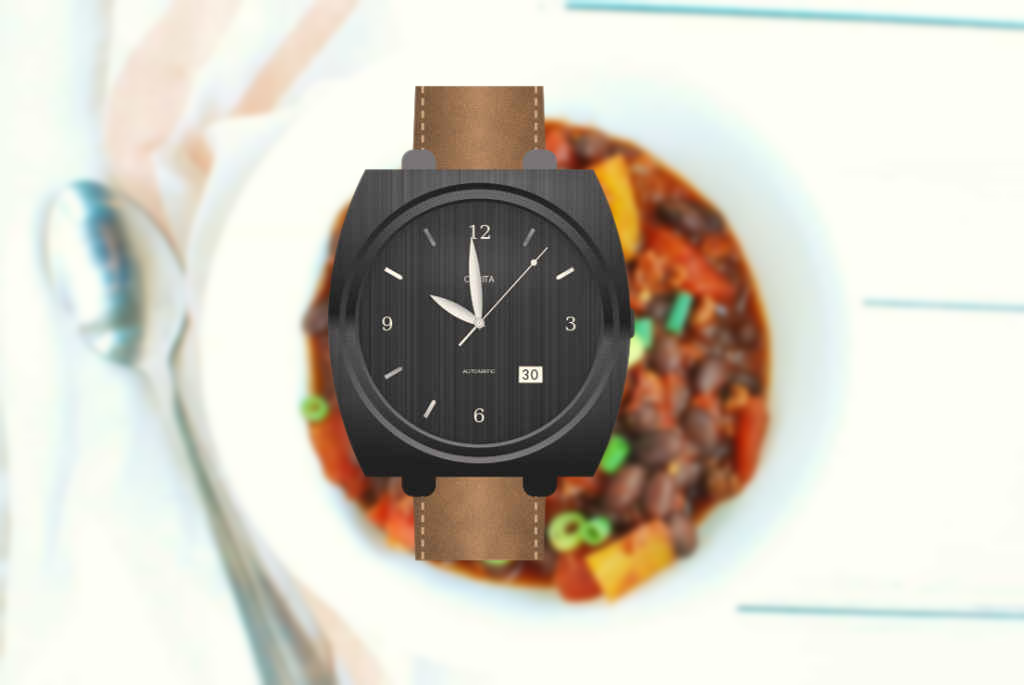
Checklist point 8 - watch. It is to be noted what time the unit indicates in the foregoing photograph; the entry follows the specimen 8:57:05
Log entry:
9:59:07
